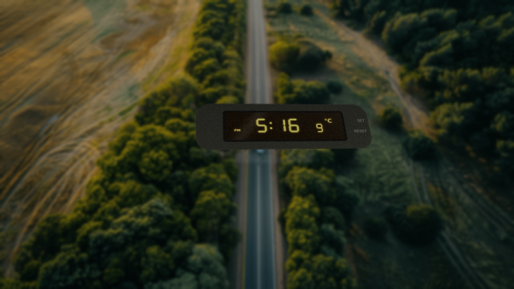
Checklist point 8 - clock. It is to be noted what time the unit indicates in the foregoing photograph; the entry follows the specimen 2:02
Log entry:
5:16
